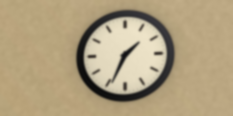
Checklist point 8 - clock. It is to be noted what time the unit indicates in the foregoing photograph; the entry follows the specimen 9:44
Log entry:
1:34
